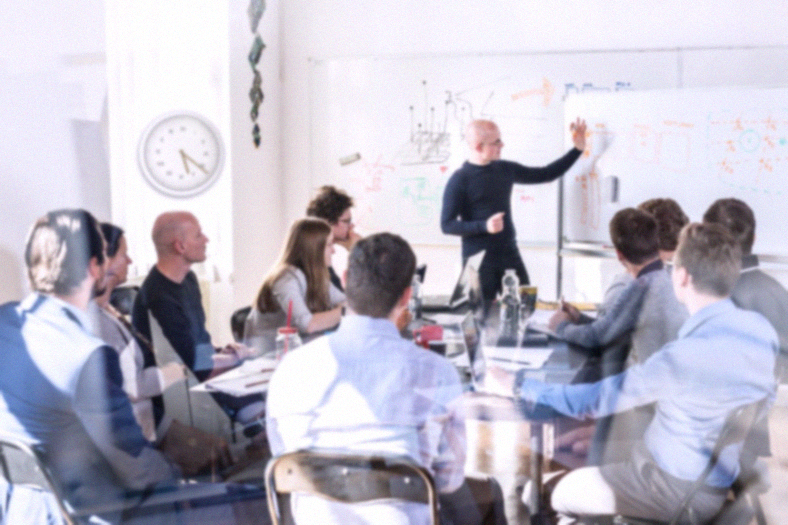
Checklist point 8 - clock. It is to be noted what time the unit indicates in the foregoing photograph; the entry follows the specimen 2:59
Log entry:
5:21
